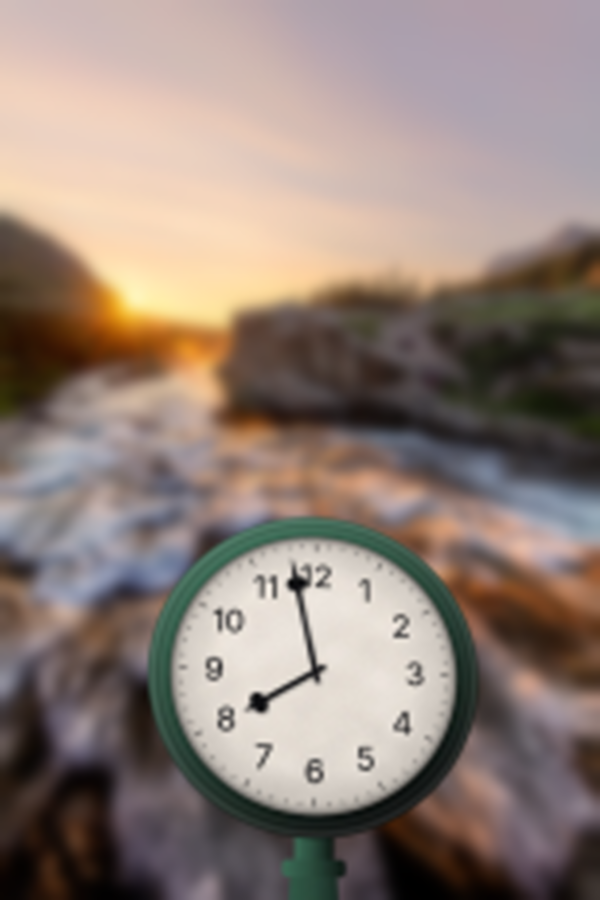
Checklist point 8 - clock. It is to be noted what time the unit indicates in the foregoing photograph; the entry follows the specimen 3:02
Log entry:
7:58
